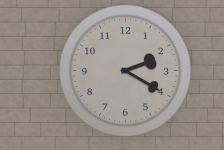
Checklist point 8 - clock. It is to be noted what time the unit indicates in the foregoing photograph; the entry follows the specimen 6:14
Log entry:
2:20
